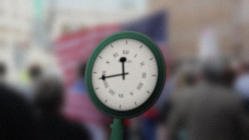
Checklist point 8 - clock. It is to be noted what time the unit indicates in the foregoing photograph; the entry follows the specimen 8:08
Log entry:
11:43
